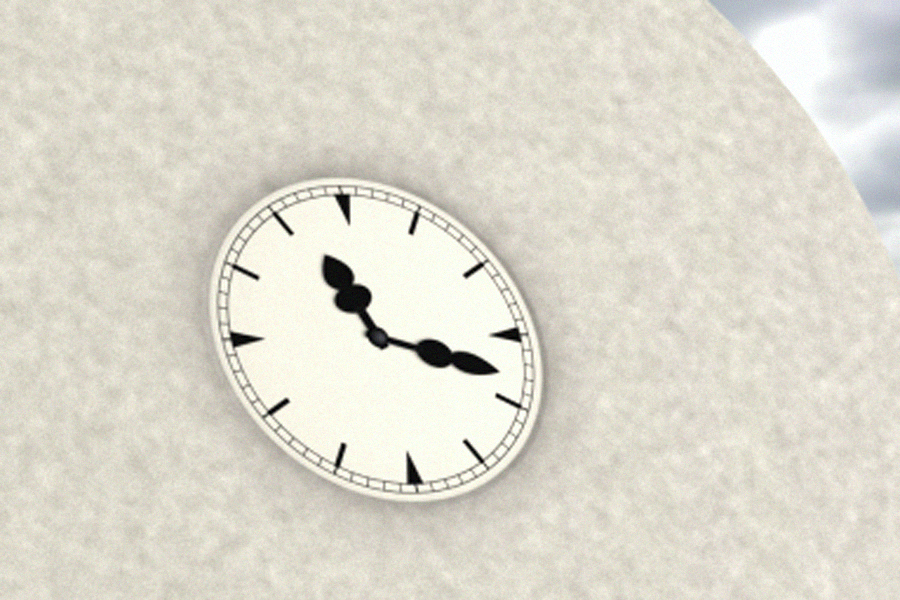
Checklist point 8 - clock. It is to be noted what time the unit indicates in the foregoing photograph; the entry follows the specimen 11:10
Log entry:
11:18
